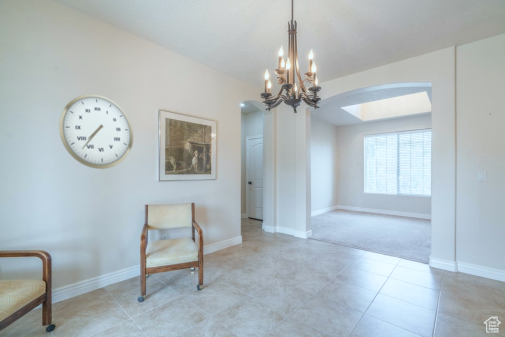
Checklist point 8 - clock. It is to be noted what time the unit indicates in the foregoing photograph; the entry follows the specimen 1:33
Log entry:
7:37
